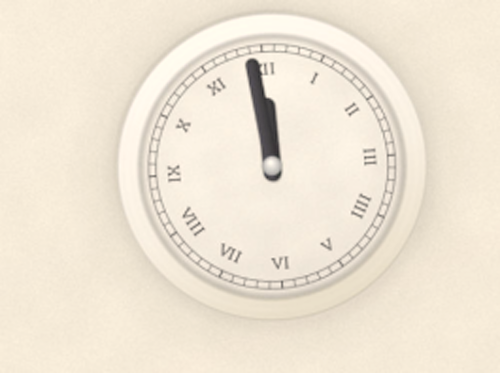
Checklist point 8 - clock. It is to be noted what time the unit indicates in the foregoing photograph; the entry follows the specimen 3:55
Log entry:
11:59
